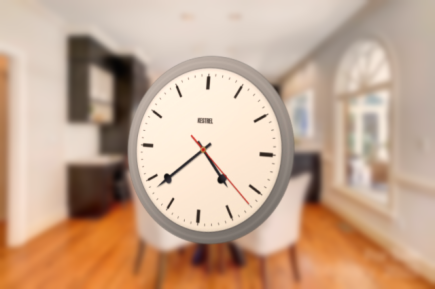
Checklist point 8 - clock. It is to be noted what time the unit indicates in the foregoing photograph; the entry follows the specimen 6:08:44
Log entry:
4:38:22
